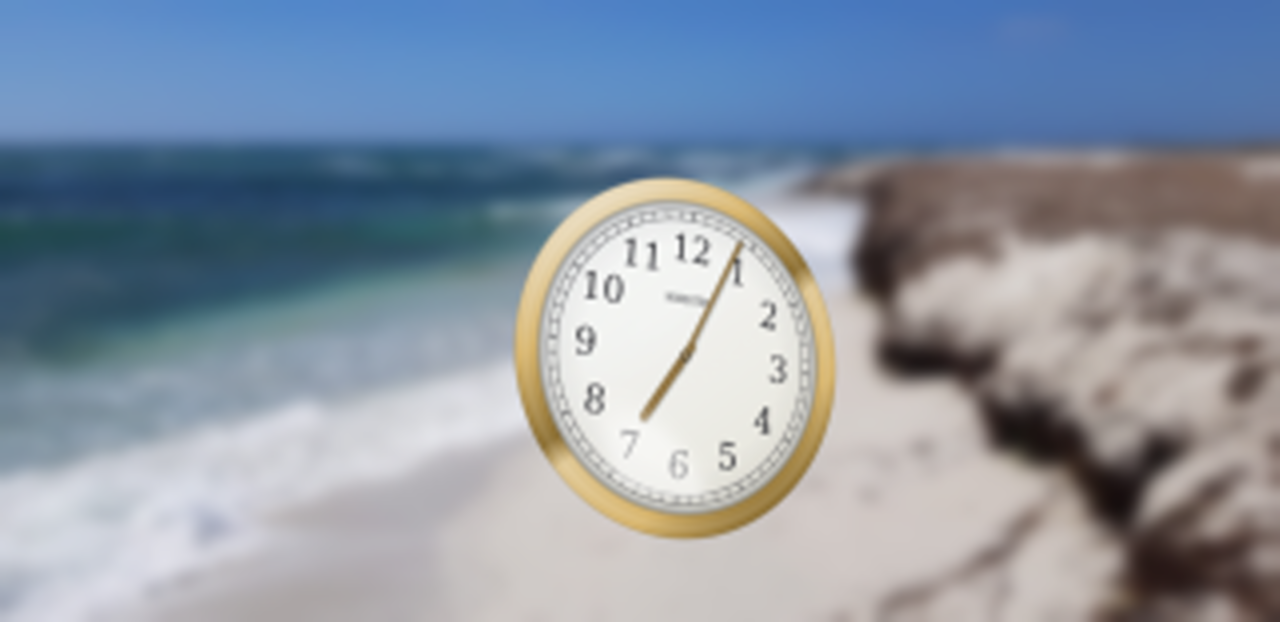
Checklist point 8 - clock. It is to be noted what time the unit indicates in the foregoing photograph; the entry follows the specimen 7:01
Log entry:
7:04
